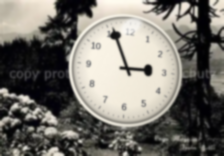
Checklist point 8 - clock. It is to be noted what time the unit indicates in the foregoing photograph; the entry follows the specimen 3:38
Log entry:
2:56
